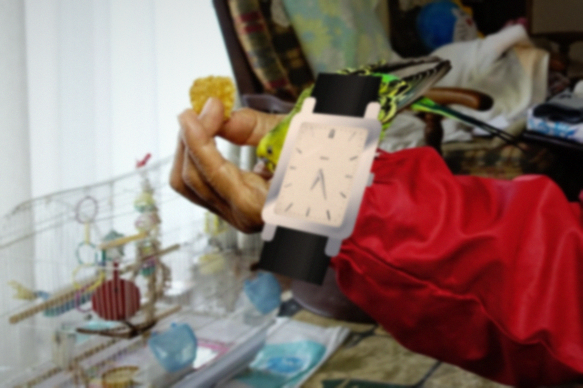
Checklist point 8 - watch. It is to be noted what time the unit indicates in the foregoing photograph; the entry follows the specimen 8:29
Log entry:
6:25
